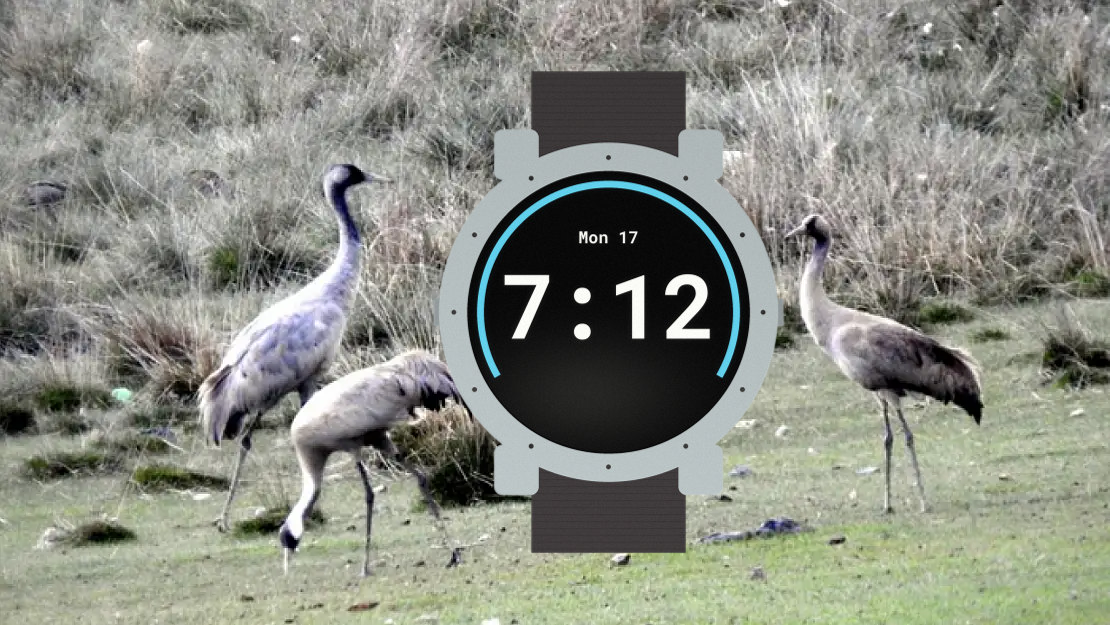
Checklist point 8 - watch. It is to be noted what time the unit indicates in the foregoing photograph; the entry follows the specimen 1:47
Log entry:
7:12
